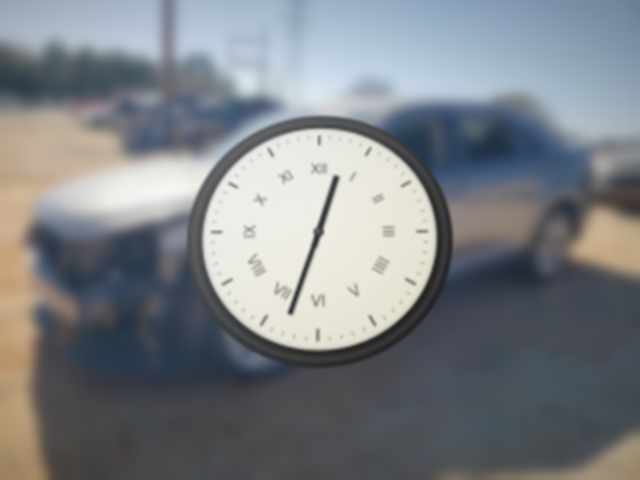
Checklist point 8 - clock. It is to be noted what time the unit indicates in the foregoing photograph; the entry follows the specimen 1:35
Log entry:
12:33
